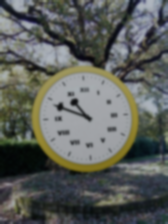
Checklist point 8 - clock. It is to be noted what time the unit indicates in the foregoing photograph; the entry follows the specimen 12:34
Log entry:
10:49
